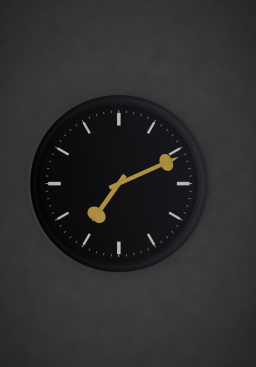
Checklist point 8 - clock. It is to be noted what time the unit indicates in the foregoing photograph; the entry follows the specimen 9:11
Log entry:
7:11
